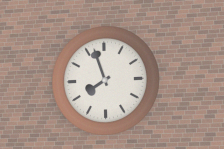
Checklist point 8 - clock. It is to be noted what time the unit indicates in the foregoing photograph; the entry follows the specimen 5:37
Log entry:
7:57
